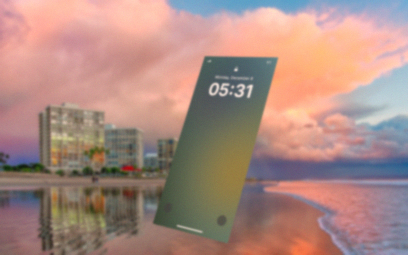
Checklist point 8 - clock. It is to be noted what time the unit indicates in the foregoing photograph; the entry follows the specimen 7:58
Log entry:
5:31
